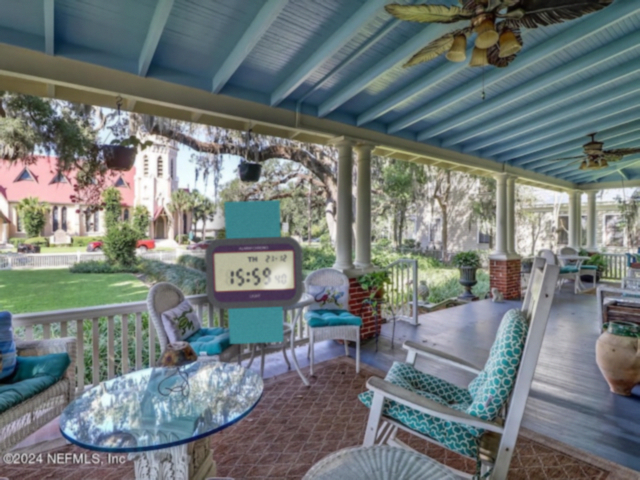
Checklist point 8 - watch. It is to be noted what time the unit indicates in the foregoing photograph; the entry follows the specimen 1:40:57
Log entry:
15:59:40
